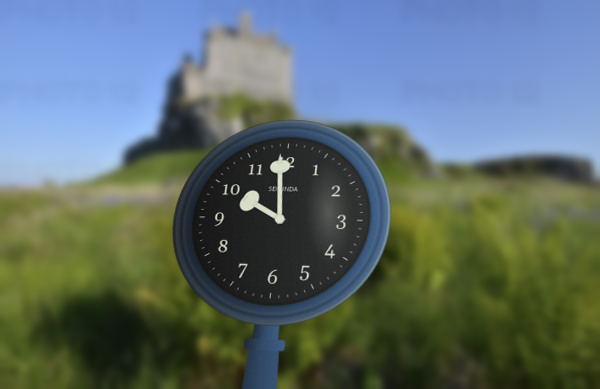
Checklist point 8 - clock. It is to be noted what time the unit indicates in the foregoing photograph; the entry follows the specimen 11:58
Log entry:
9:59
